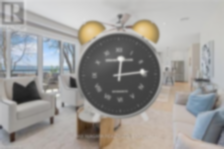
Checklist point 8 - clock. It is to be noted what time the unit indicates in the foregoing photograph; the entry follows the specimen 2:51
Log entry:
12:14
